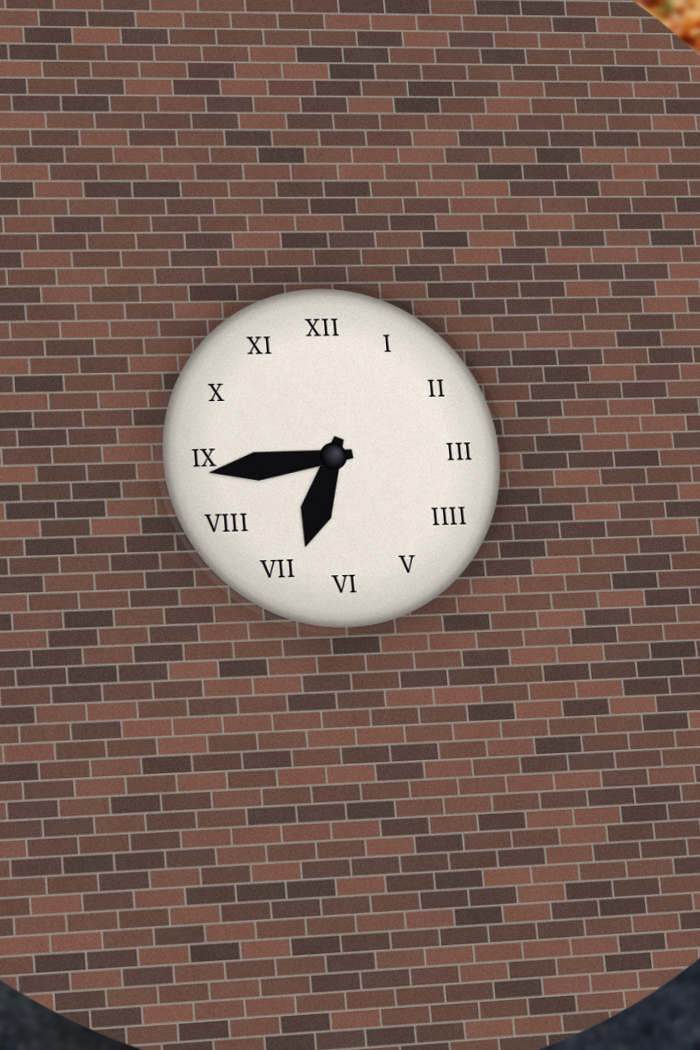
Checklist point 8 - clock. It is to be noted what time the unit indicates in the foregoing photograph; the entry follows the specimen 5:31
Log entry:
6:44
